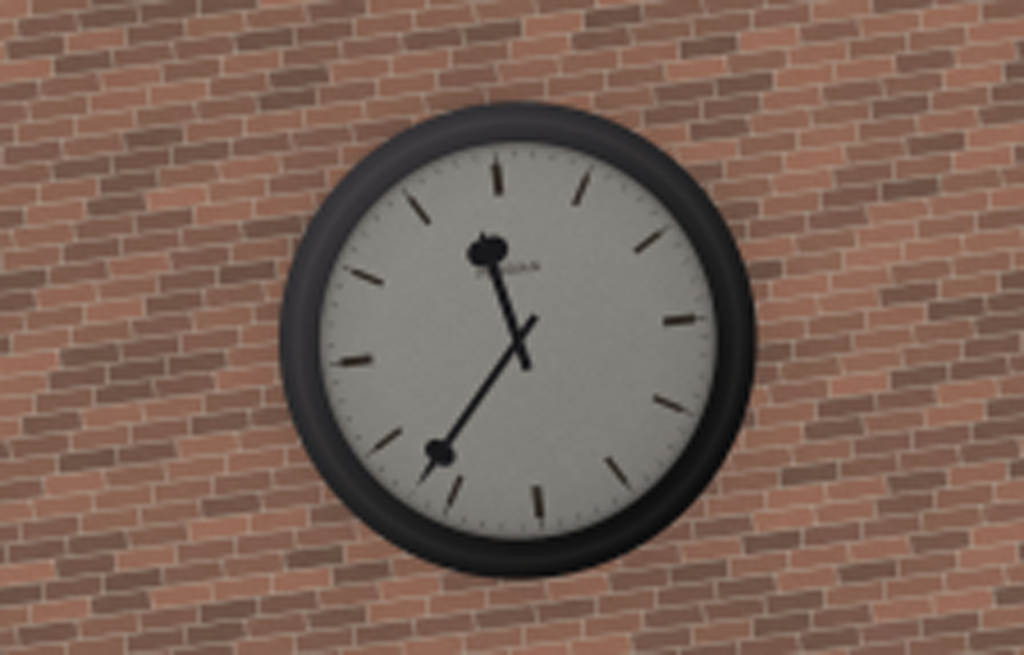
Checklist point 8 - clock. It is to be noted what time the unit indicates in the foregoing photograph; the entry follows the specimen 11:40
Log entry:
11:37
